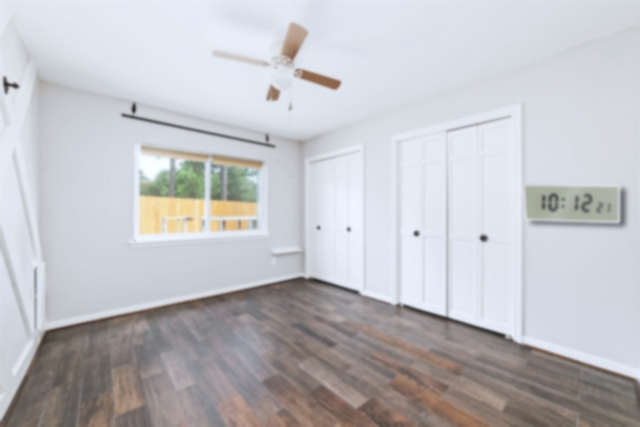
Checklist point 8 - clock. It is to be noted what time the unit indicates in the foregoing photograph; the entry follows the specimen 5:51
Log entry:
10:12
